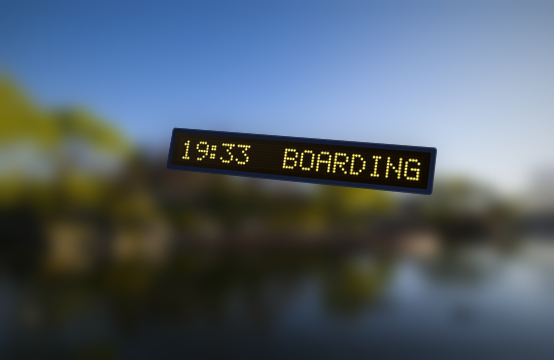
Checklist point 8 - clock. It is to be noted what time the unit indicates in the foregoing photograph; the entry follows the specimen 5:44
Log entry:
19:33
